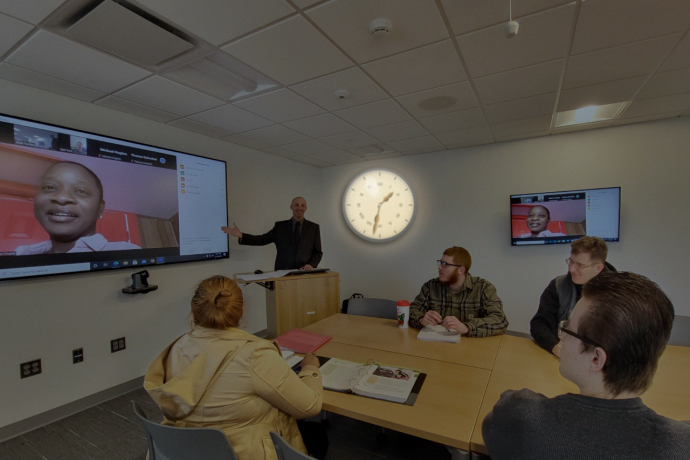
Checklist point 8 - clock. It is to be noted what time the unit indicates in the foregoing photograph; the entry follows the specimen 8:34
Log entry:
1:32
